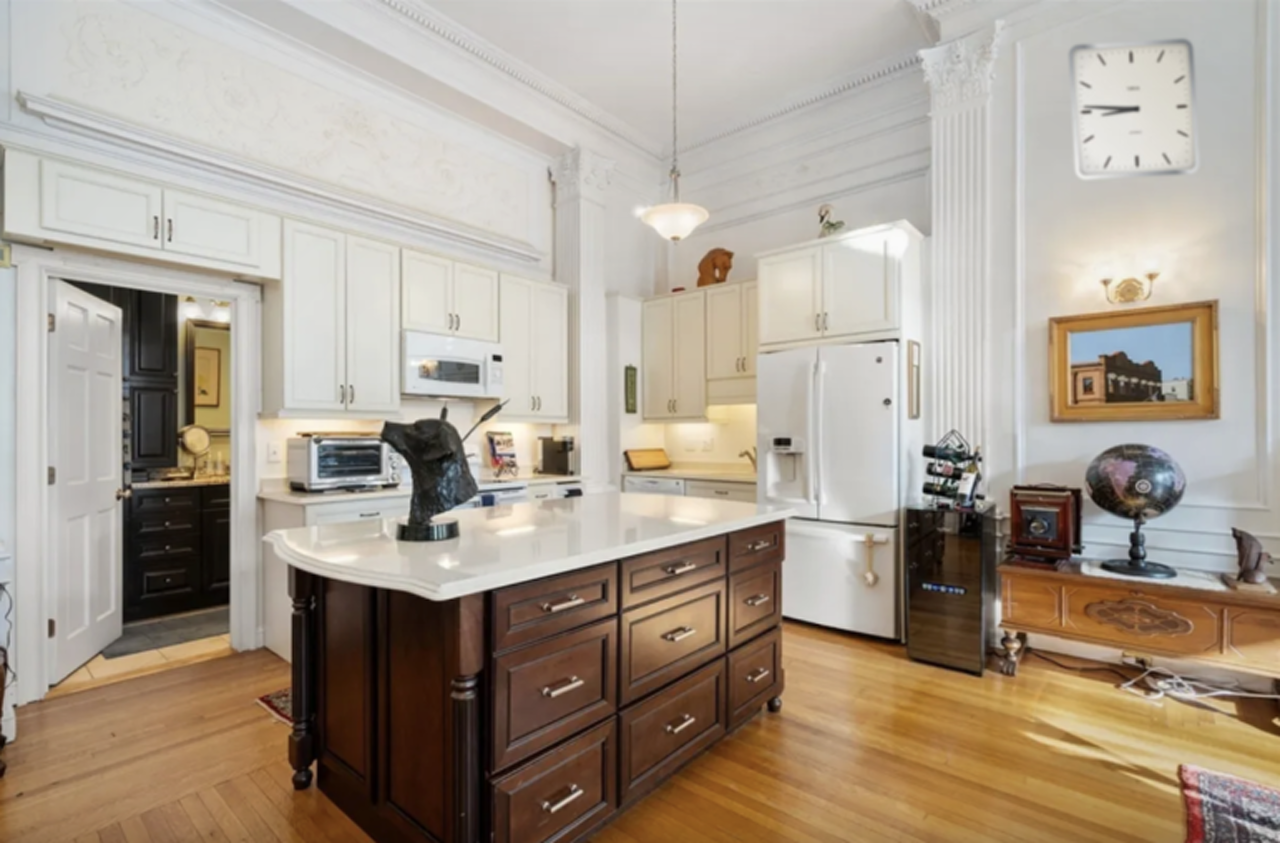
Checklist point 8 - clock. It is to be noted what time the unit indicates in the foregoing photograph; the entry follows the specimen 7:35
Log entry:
8:46
